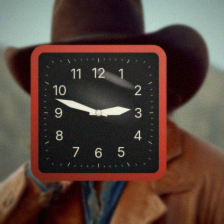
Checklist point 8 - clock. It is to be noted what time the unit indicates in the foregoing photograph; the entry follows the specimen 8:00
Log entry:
2:48
